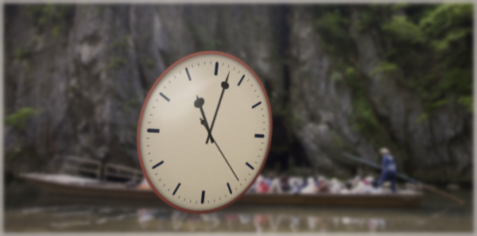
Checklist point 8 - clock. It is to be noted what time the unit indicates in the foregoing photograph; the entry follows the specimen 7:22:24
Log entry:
11:02:23
